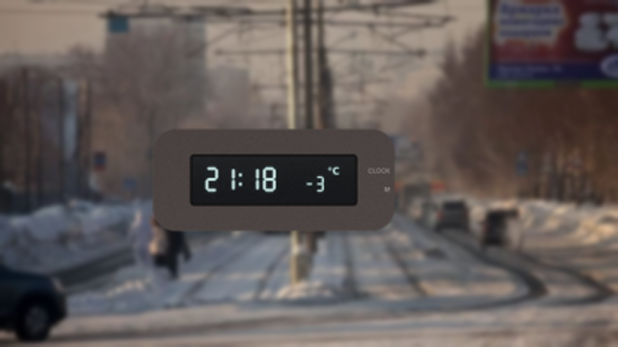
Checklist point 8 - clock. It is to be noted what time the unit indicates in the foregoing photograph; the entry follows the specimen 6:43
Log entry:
21:18
